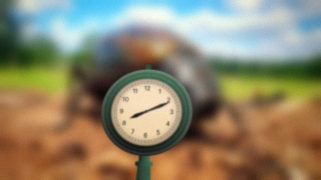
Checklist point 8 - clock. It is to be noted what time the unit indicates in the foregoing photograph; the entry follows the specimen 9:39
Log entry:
8:11
